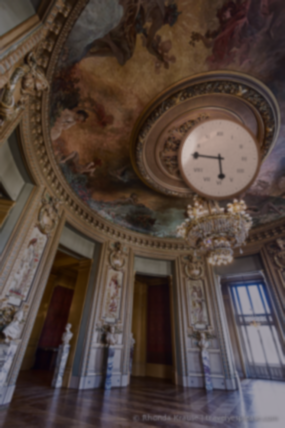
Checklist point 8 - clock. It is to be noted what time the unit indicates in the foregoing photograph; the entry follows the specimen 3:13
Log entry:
5:46
